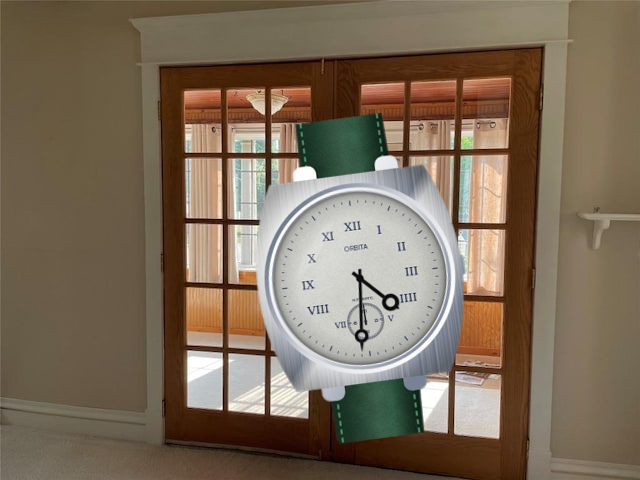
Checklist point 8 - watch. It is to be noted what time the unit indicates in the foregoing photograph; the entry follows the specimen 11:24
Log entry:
4:31
